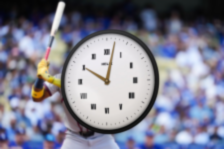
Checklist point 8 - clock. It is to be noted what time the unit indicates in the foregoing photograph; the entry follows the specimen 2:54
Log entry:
10:02
